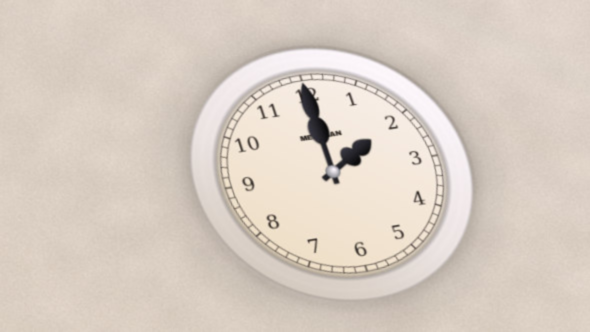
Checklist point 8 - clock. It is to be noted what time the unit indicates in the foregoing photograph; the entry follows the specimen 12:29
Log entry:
2:00
